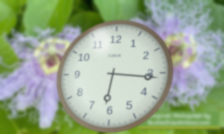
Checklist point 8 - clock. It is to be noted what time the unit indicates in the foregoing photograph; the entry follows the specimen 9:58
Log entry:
6:16
